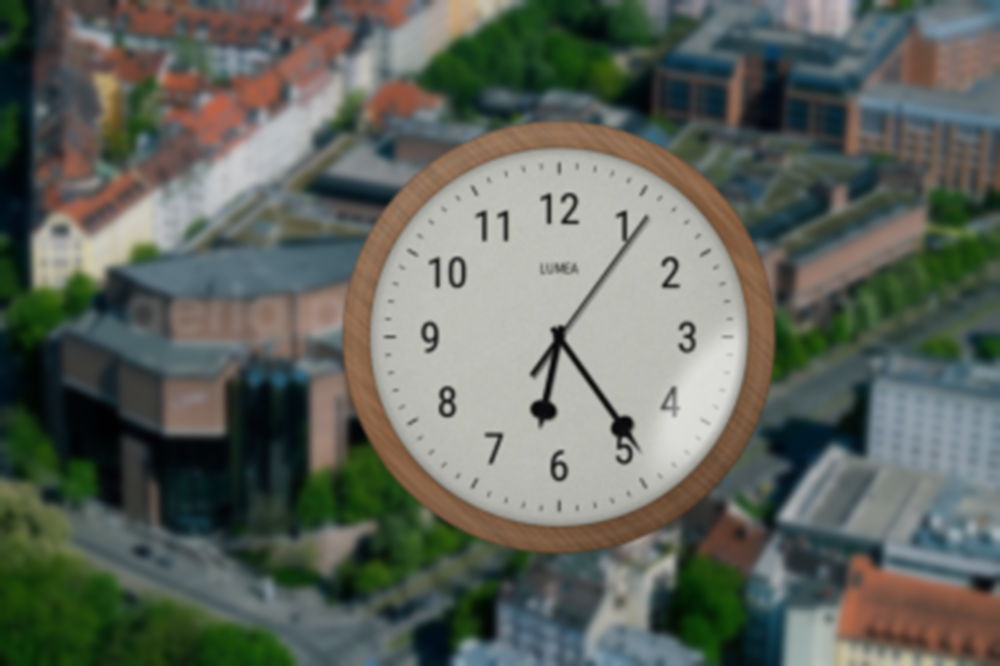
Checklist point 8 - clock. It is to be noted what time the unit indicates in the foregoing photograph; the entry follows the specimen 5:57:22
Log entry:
6:24:06
